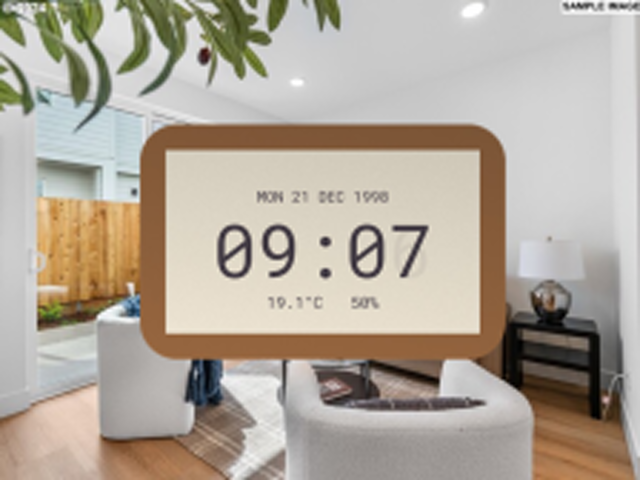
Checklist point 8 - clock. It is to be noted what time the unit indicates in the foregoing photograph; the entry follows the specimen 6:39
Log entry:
9:07
